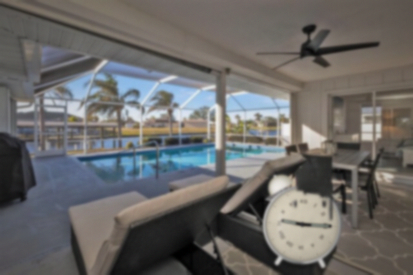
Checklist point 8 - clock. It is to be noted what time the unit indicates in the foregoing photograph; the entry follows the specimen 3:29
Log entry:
9:15
